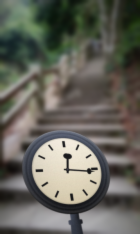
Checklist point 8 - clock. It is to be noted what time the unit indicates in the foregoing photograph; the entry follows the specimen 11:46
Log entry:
12:16
